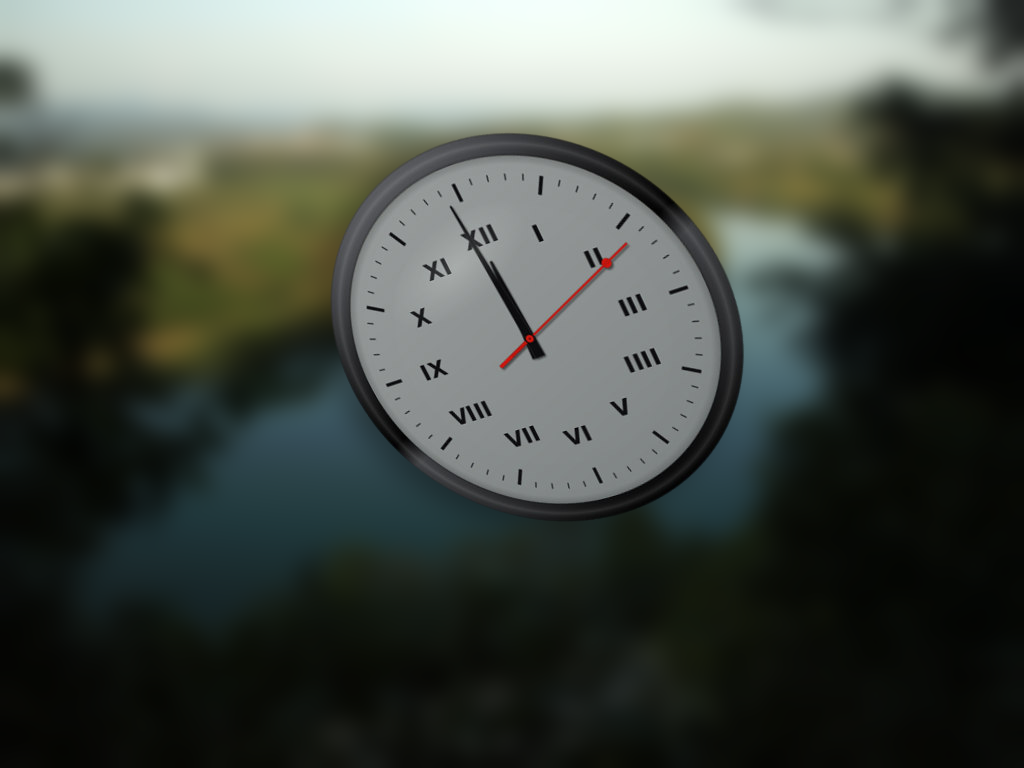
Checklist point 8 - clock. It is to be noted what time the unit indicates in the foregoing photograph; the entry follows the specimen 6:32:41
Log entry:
11:59:11
